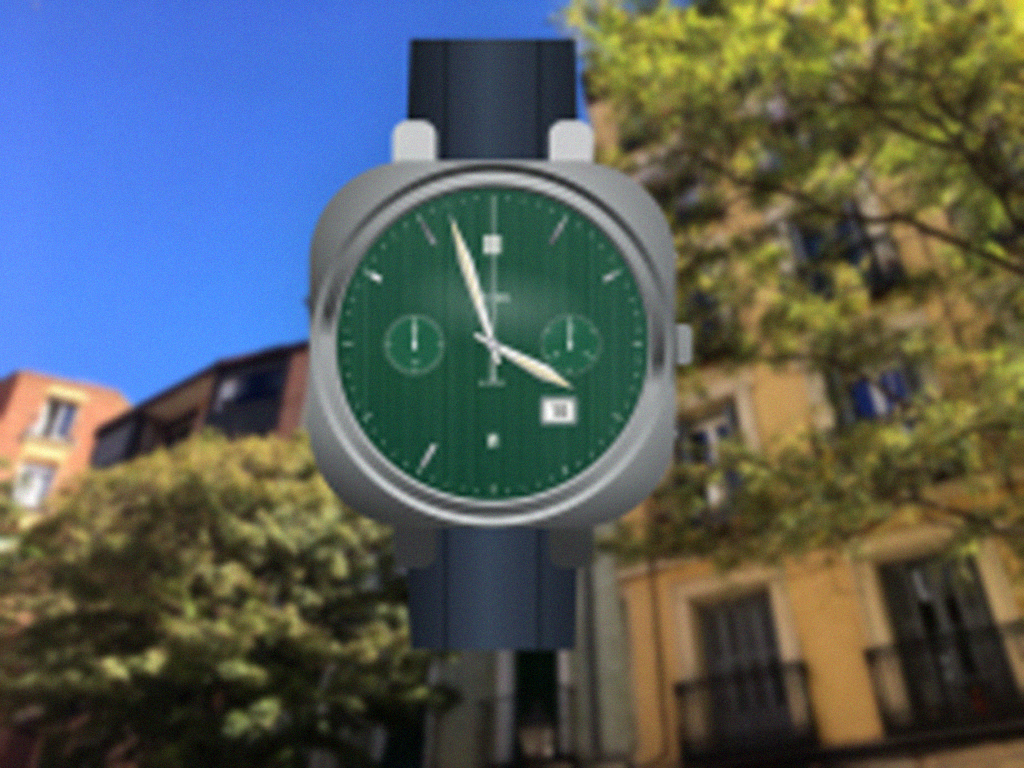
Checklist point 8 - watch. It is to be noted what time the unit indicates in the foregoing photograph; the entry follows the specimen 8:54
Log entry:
3:57
